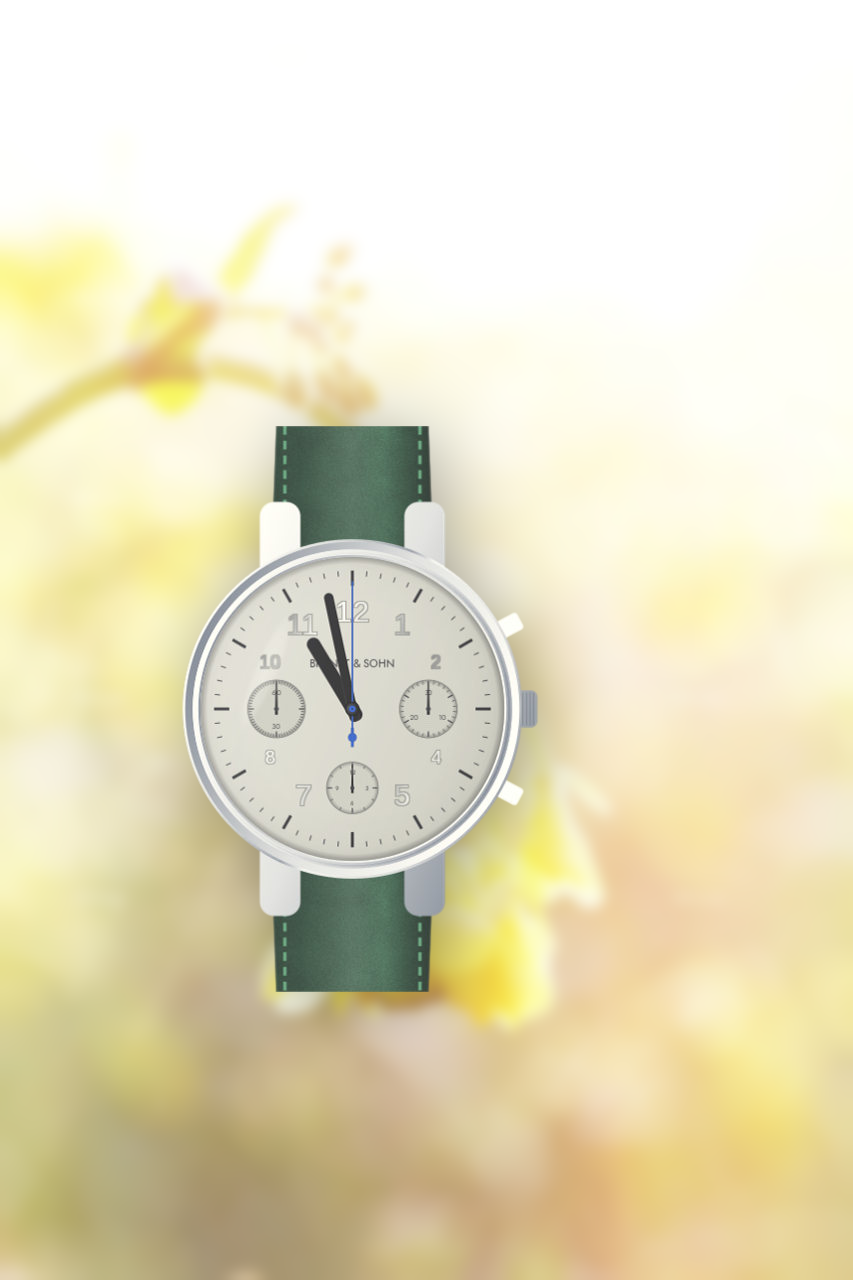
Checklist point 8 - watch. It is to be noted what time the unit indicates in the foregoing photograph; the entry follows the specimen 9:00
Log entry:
10:58
